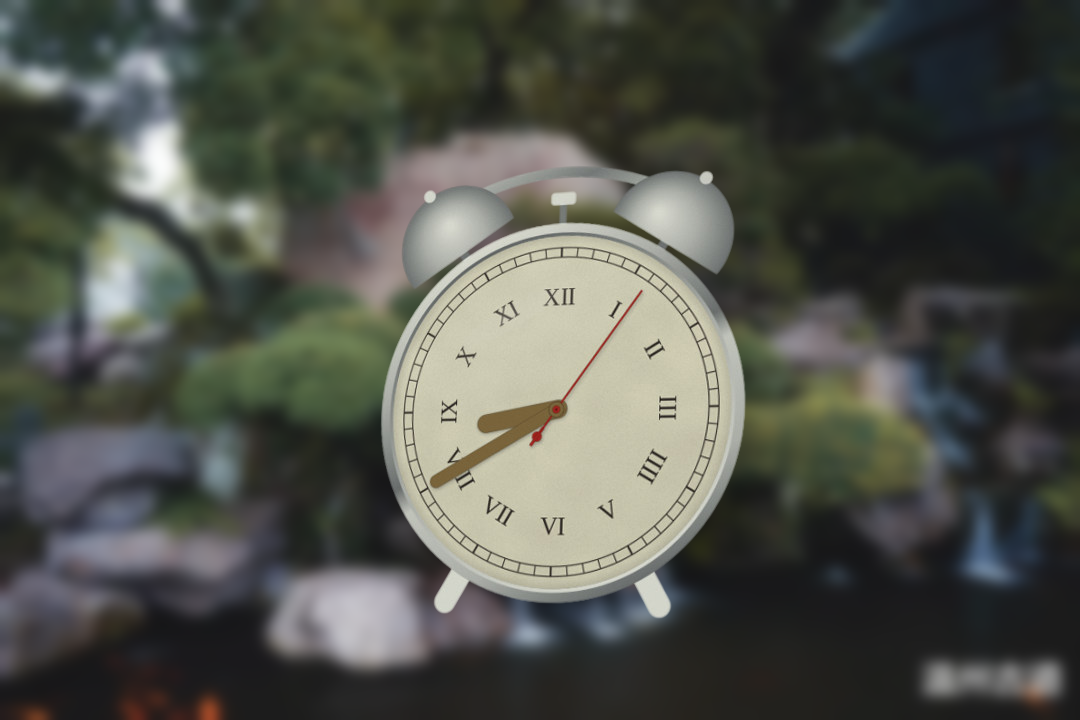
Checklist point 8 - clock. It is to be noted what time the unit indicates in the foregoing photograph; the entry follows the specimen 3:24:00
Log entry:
8:40:06
